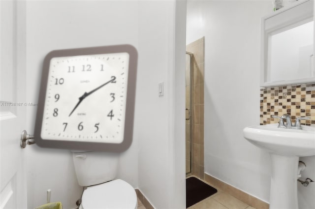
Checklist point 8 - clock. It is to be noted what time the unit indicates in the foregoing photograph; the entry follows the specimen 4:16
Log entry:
7:10
